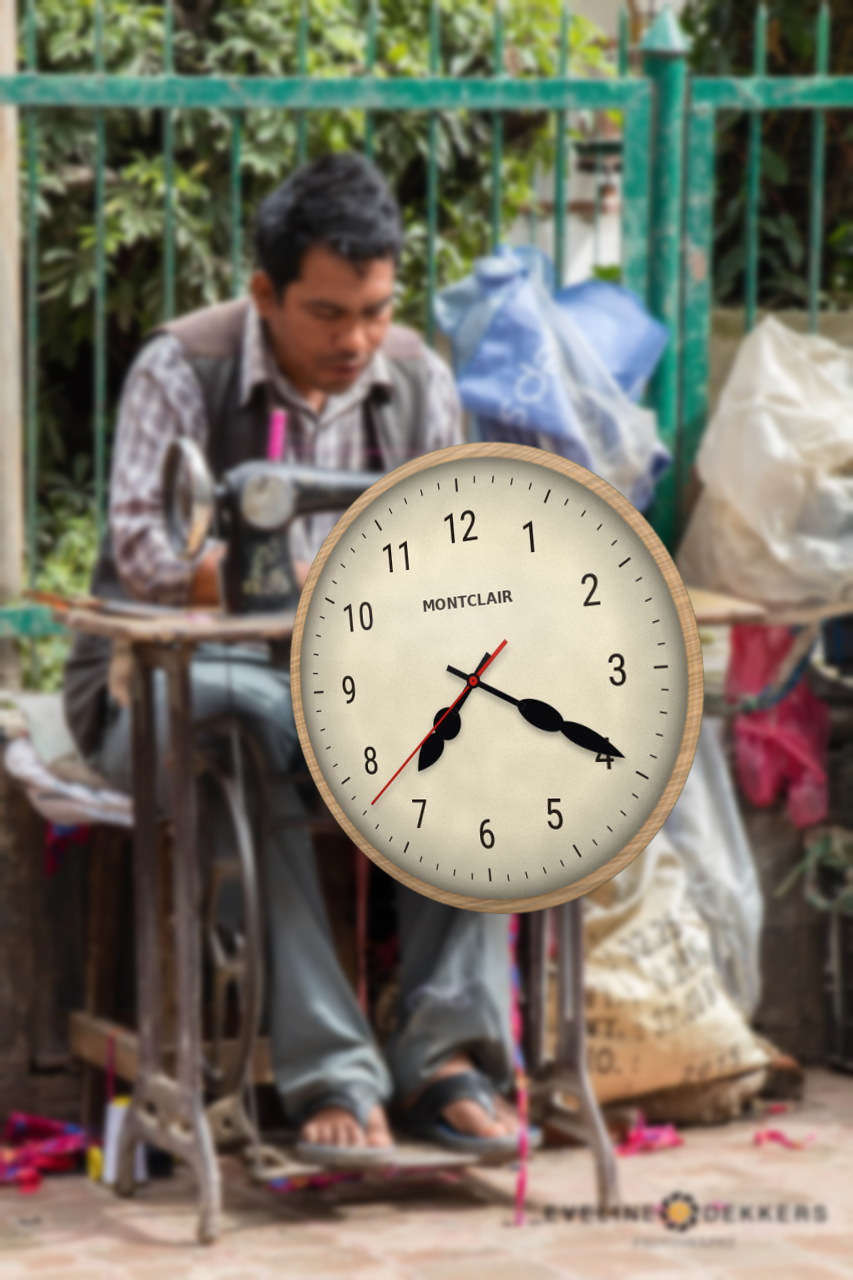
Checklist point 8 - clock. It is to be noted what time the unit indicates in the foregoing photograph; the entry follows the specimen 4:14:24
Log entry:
7:19:38
